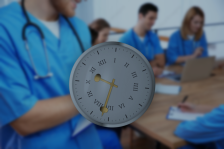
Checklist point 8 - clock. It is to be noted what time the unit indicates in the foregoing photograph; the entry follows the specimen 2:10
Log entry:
10:37
